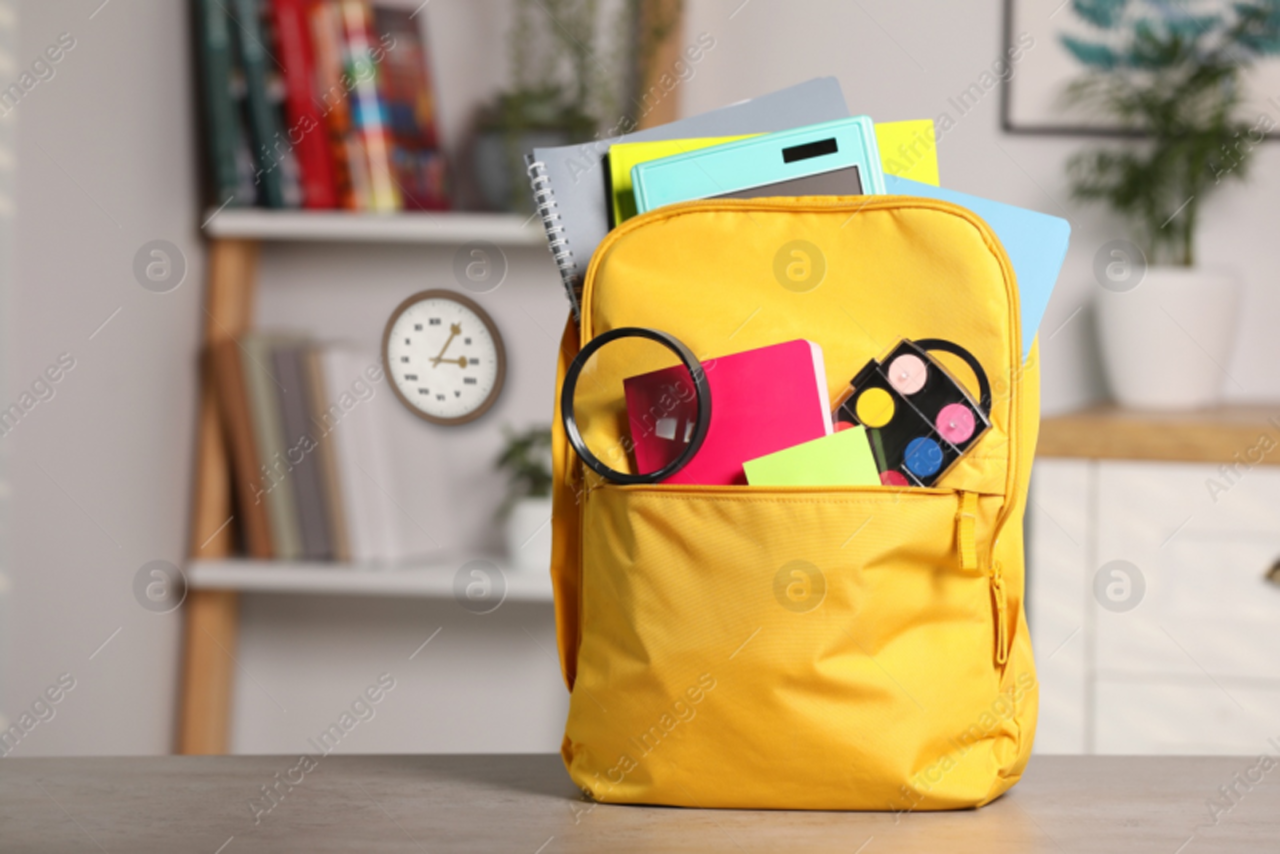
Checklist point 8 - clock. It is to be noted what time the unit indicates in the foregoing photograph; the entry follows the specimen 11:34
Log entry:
3:06
